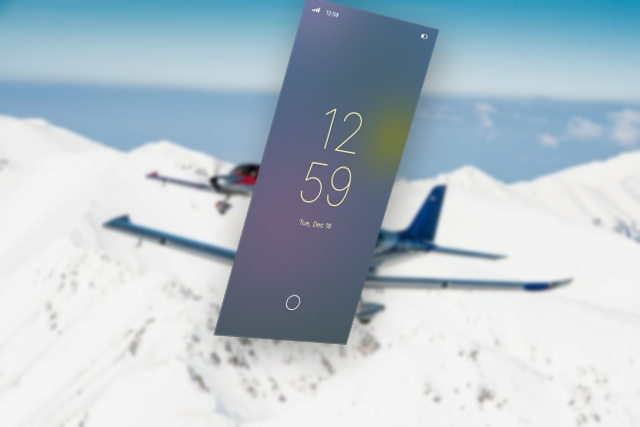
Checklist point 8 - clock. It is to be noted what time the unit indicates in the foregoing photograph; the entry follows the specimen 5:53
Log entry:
12:59
